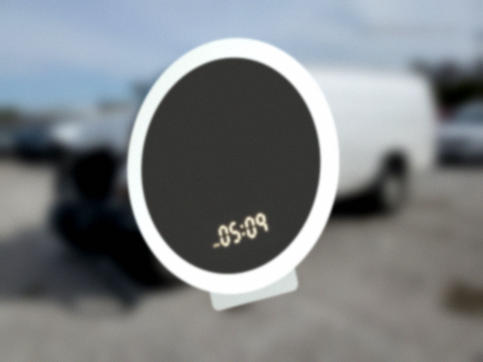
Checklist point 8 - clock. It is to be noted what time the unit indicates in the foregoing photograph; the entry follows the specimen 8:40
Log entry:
5:09
